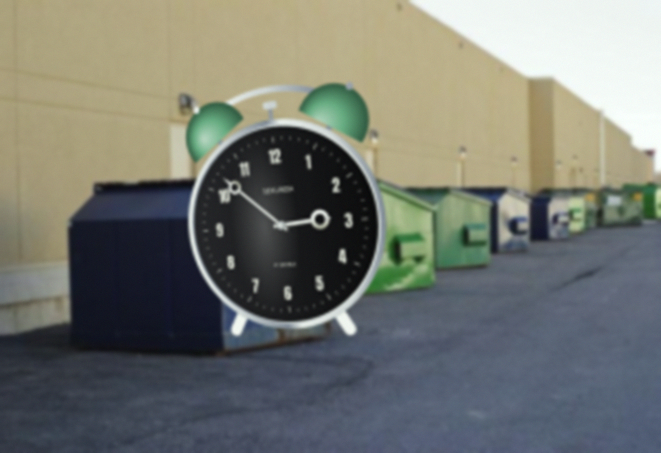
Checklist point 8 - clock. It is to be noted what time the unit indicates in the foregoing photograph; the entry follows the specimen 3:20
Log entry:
2:52
